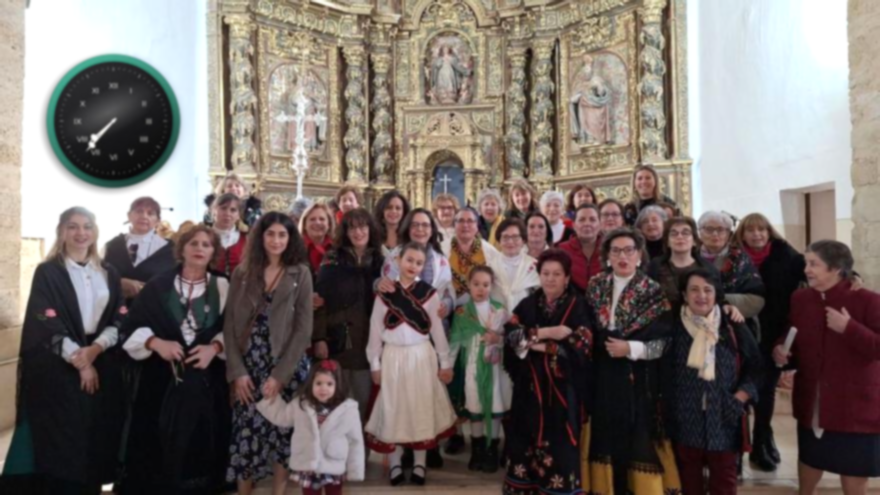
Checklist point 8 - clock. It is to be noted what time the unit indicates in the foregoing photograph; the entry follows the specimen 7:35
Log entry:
7:37
